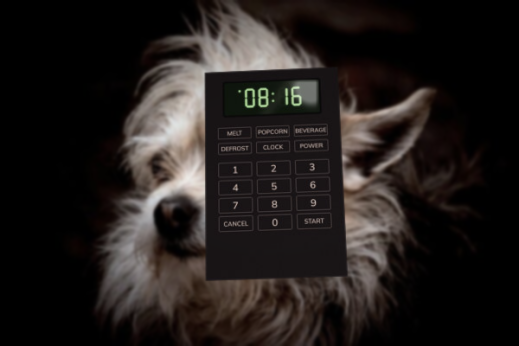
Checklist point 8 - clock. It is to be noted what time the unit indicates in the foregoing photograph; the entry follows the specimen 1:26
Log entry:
8:16
